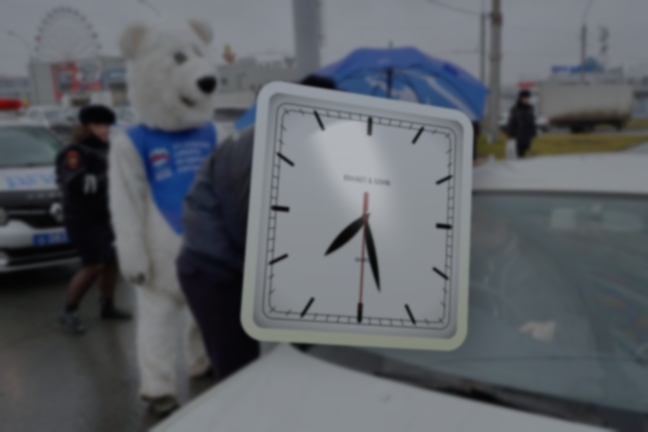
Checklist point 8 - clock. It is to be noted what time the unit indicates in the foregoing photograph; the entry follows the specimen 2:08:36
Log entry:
7:27:30
